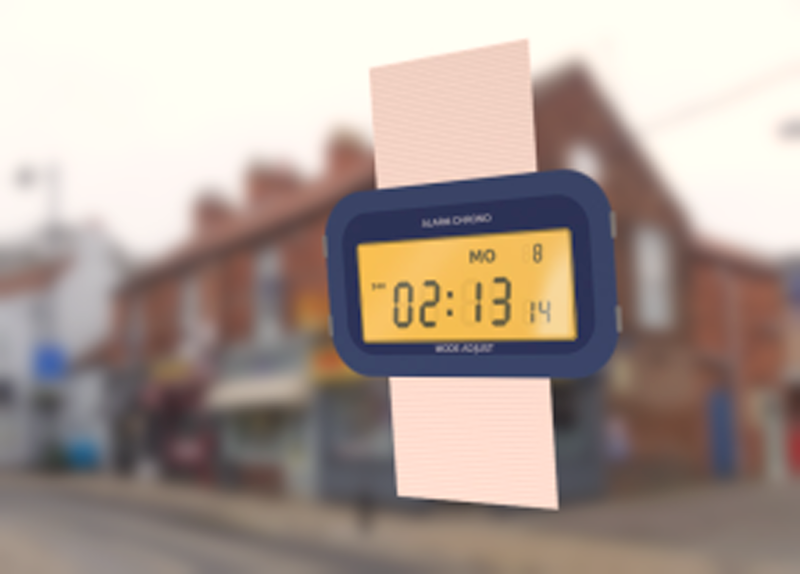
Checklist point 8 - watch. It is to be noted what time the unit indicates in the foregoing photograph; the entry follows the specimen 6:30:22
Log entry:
2:13:14
